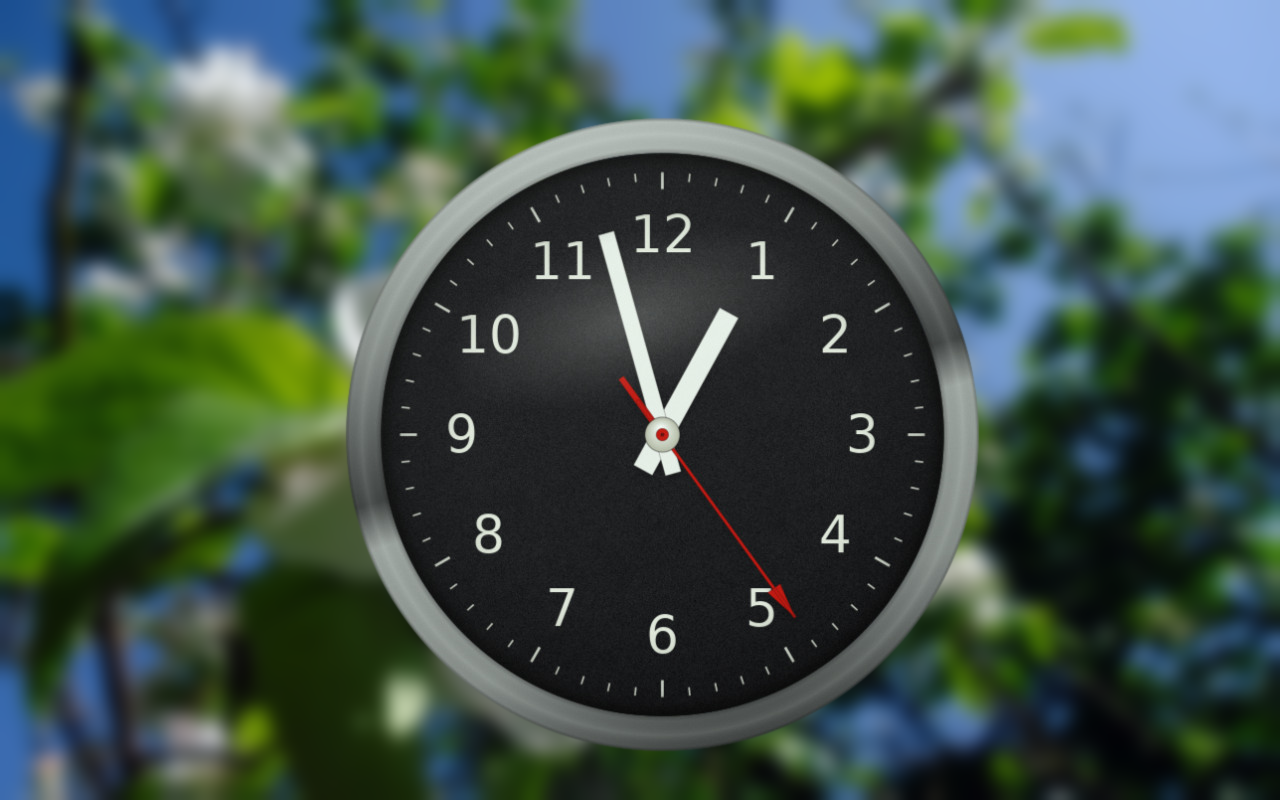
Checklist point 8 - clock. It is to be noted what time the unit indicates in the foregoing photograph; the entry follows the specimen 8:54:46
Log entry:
12:57:24
